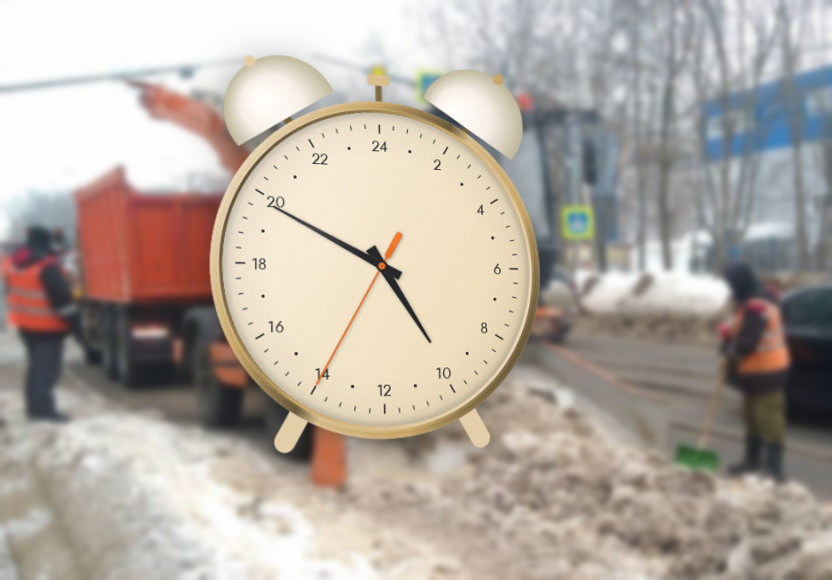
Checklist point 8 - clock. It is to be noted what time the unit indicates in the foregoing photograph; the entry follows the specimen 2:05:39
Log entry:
9:49:35
